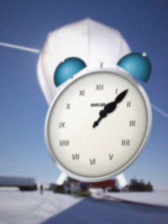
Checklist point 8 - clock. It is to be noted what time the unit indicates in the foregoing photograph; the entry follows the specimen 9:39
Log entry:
1:07
